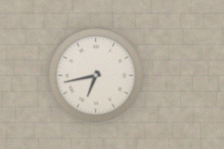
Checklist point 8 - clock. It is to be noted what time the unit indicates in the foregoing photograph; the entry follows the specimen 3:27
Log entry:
6:43
